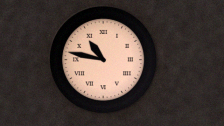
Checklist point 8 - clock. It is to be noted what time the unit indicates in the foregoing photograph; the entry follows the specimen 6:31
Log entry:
10:47
